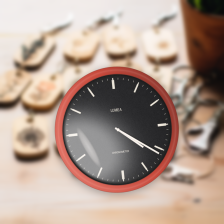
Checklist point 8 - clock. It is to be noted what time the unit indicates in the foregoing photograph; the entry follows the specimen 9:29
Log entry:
4:21
